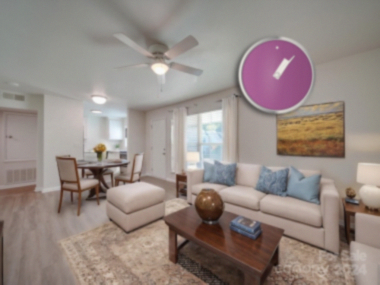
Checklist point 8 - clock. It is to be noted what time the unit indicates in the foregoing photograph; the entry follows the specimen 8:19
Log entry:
1:07
